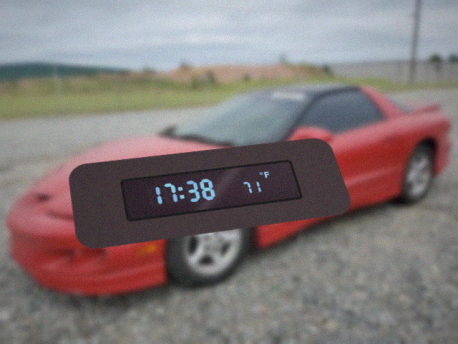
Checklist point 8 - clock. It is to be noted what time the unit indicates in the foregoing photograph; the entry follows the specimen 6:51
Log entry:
17:38
